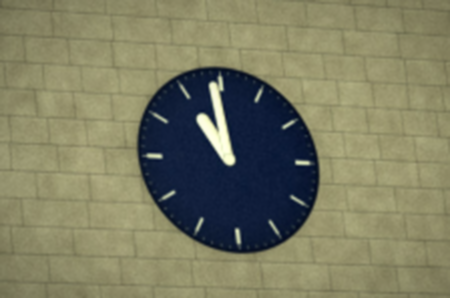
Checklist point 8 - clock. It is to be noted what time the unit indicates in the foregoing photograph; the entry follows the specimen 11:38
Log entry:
10:59
